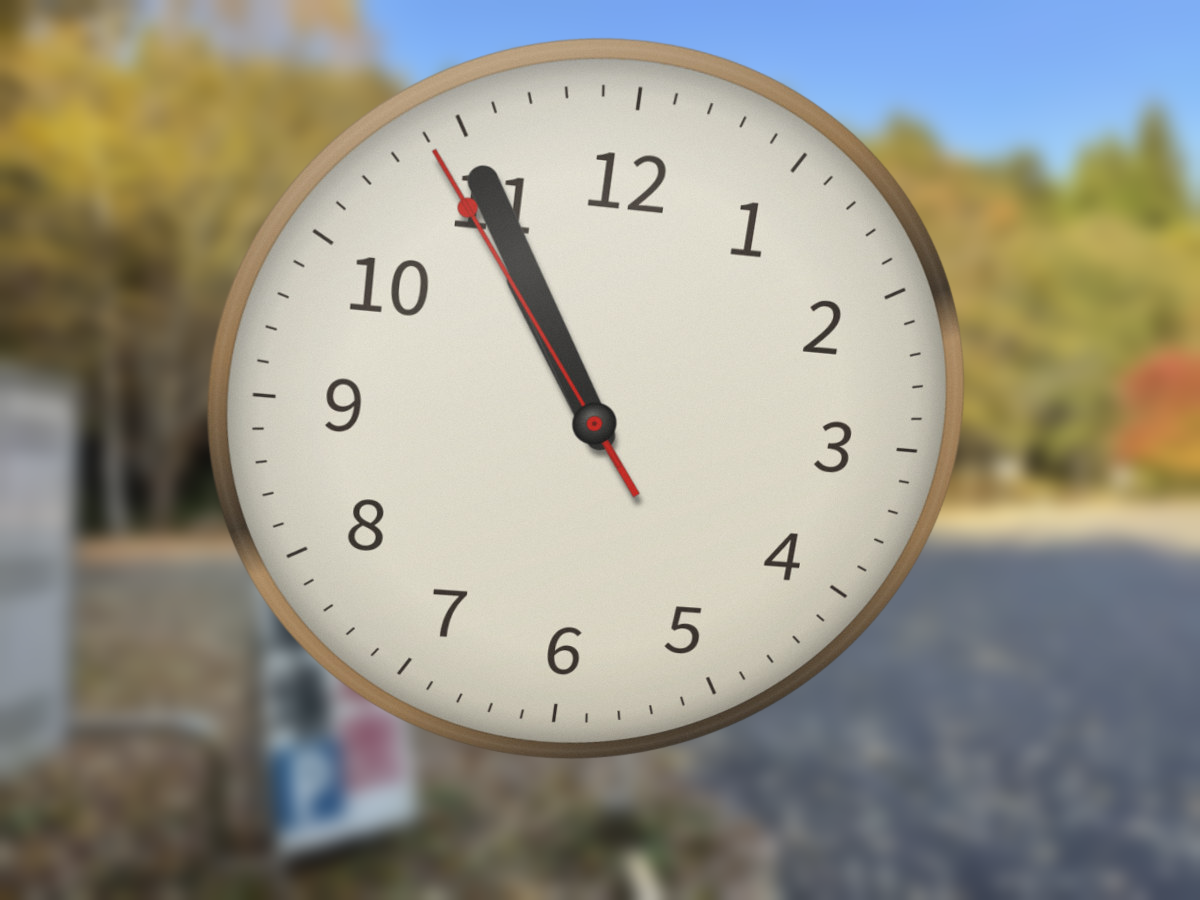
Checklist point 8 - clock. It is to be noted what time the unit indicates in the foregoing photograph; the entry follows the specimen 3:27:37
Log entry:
10:54:54
